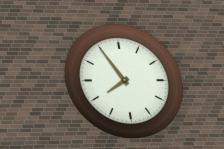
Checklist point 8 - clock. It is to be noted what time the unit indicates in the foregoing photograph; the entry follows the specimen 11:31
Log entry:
7:55
